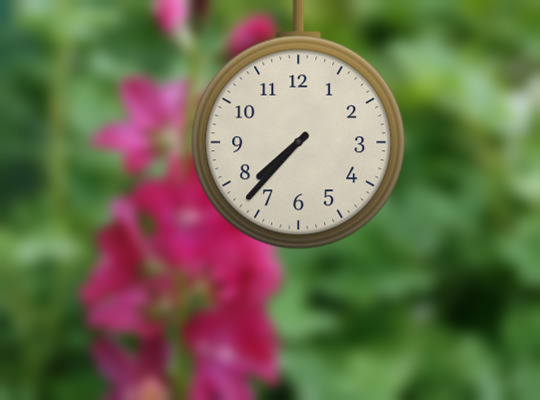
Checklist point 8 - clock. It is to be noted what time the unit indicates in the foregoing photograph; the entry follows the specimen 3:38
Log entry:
7:37
